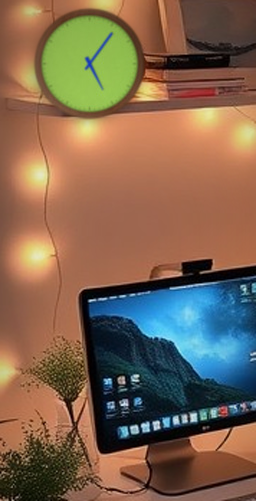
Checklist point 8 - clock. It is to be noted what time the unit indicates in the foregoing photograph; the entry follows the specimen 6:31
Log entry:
5:06
